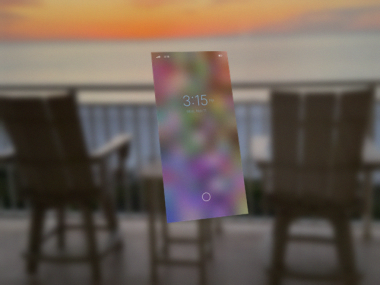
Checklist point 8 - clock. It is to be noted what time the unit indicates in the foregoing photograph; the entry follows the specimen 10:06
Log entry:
3:15
